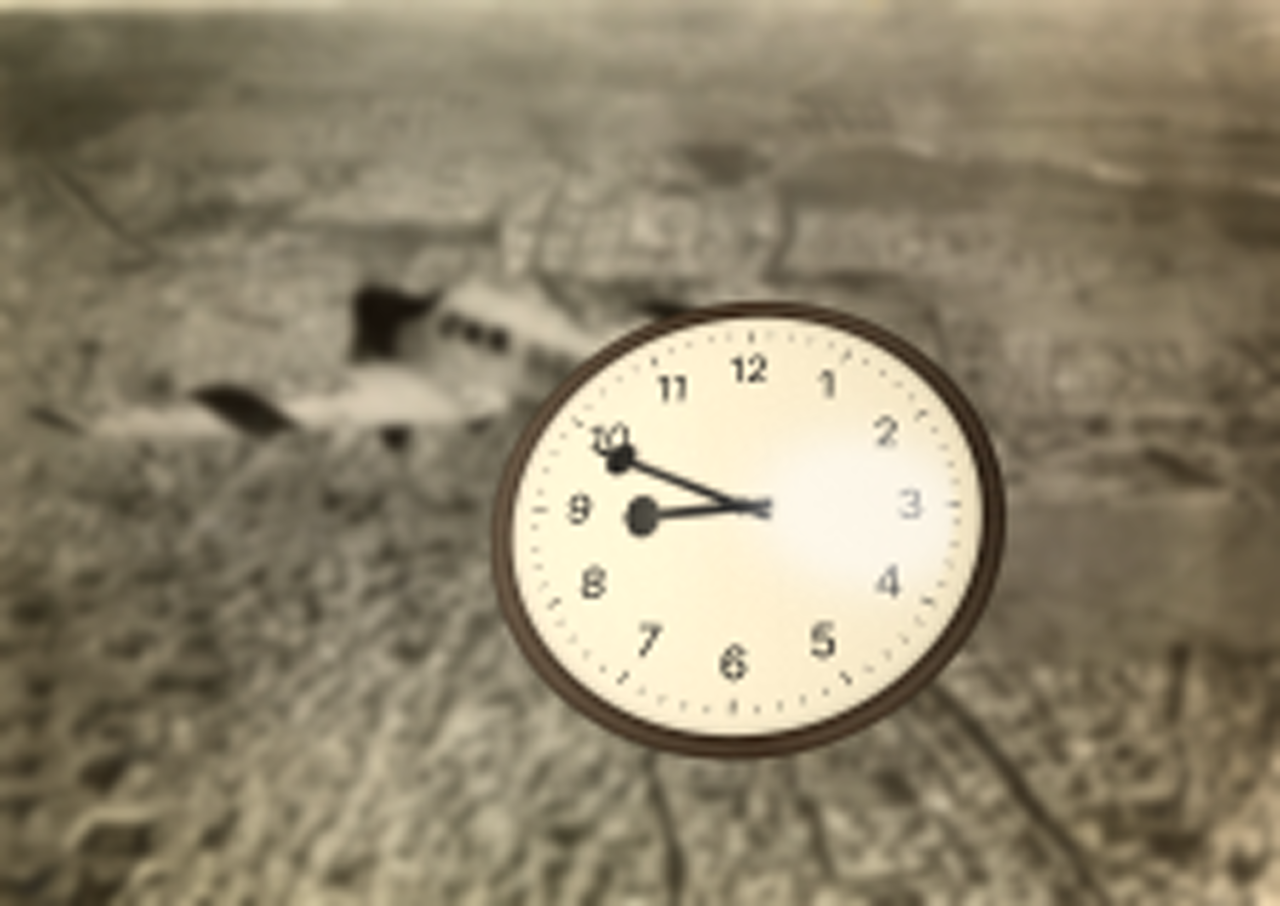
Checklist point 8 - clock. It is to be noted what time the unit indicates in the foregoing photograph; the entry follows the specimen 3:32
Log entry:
8:49
